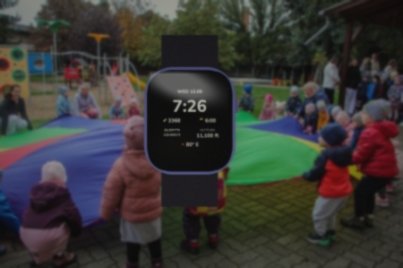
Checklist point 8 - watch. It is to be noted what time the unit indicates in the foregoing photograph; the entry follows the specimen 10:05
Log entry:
7:26
